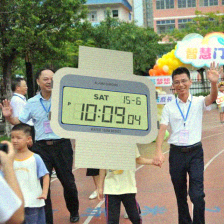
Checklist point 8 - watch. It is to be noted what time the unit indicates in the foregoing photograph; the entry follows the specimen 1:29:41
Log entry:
10:09:04
